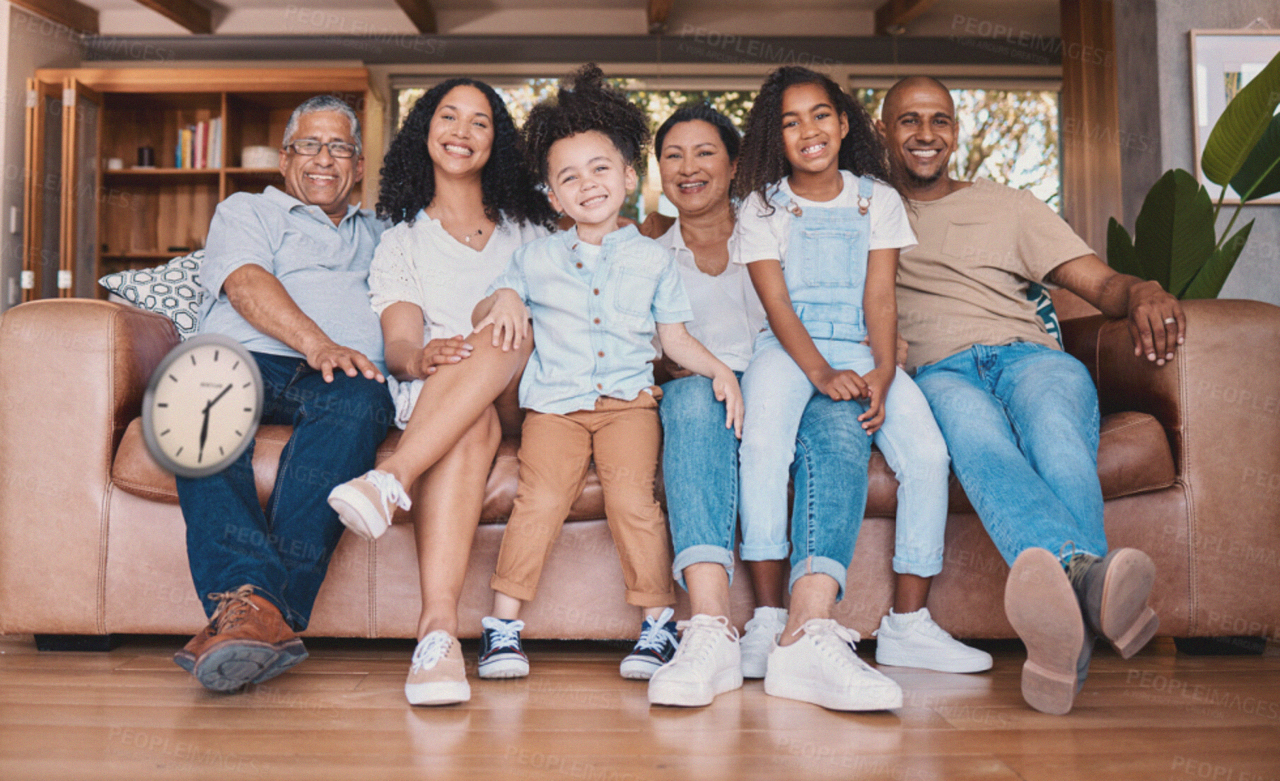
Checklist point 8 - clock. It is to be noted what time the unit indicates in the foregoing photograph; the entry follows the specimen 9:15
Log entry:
1:30
